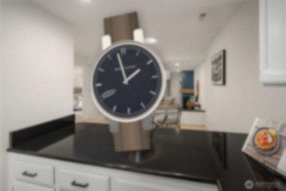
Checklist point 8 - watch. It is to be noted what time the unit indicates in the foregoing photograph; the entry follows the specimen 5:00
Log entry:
1:58
